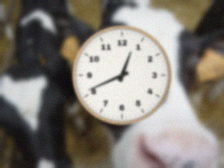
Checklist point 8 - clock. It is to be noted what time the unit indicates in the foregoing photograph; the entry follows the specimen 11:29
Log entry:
12:41
